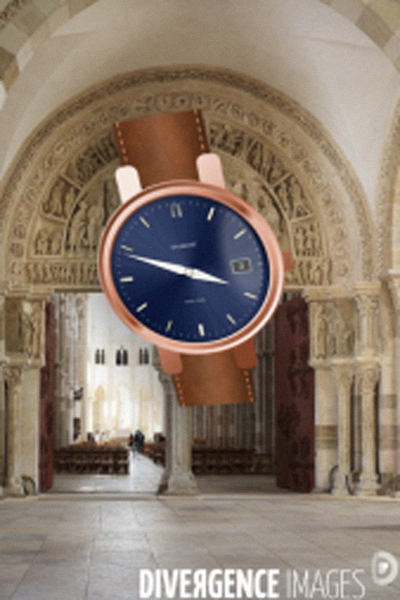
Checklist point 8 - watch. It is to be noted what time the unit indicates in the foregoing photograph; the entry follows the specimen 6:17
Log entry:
3:49
